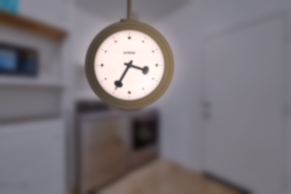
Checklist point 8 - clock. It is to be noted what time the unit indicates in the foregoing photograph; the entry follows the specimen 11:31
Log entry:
3:35
